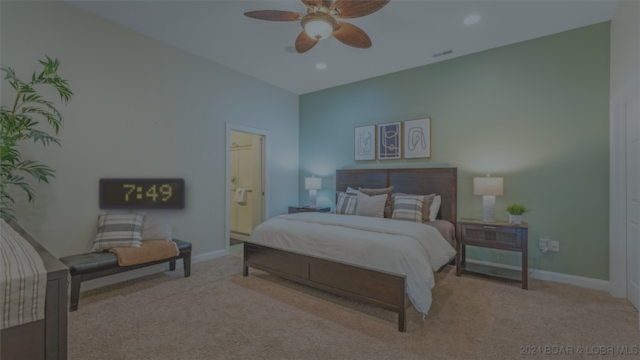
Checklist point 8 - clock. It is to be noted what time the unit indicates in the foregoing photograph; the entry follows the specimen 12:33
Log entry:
7:49
